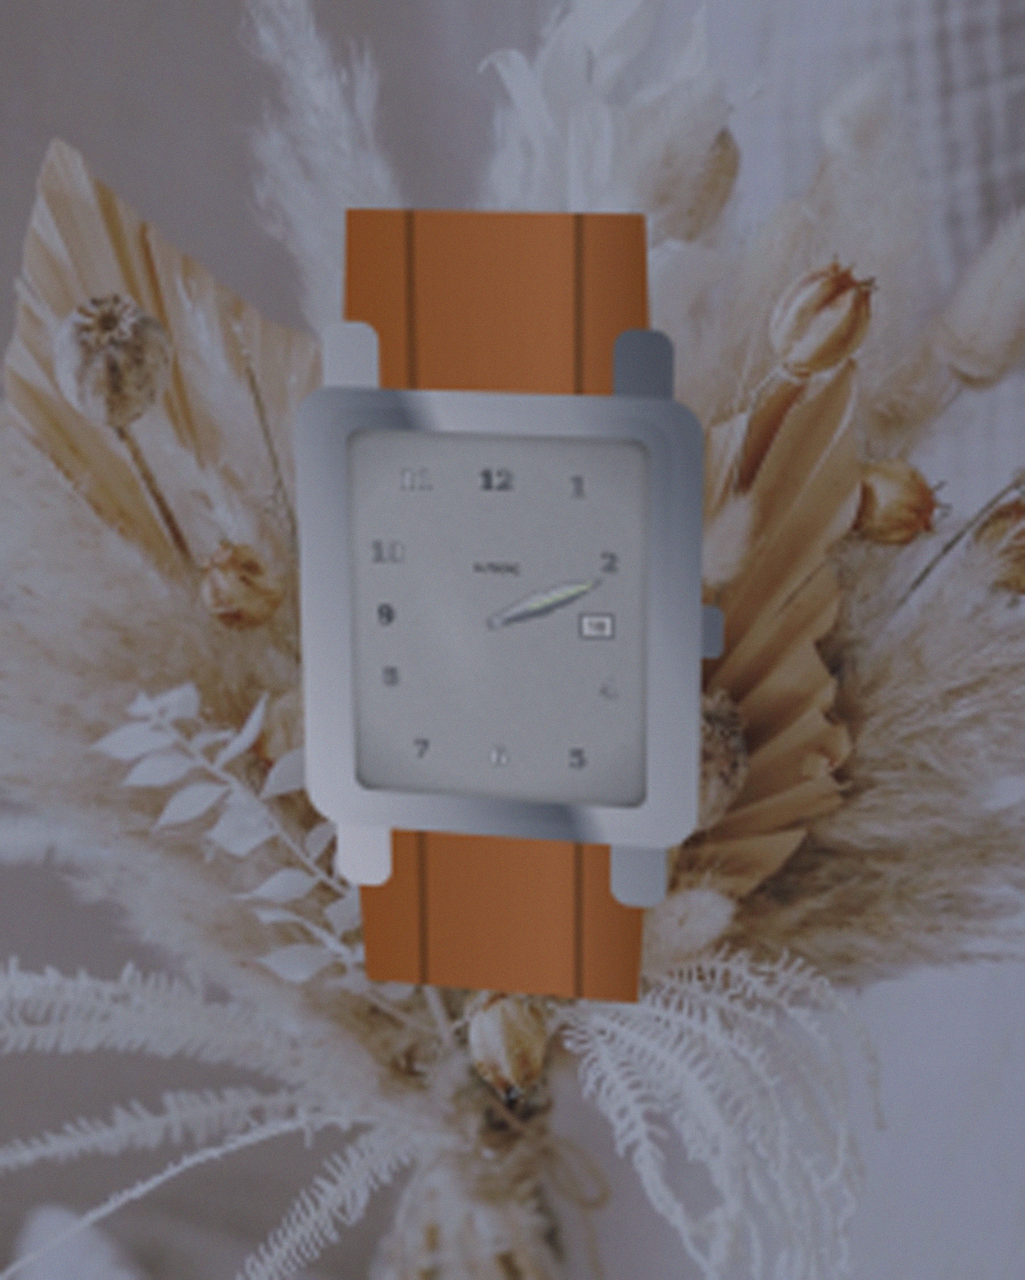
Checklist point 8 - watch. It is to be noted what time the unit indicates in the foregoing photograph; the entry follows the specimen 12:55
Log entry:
2:11
